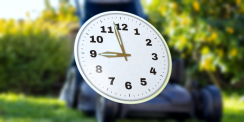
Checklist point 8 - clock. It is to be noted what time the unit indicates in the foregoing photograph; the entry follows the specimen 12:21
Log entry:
8:58
